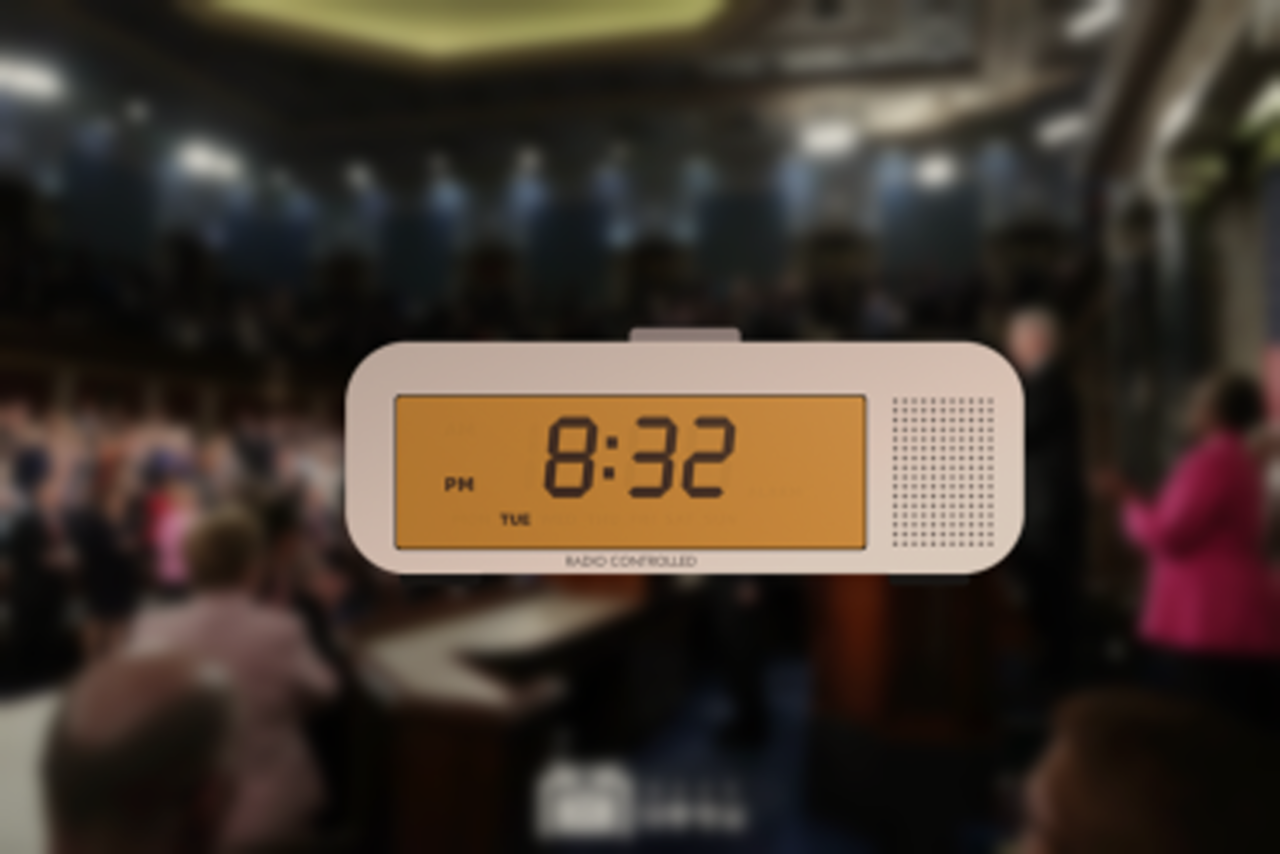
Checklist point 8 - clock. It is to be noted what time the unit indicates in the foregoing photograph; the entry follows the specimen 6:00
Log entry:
8:32
